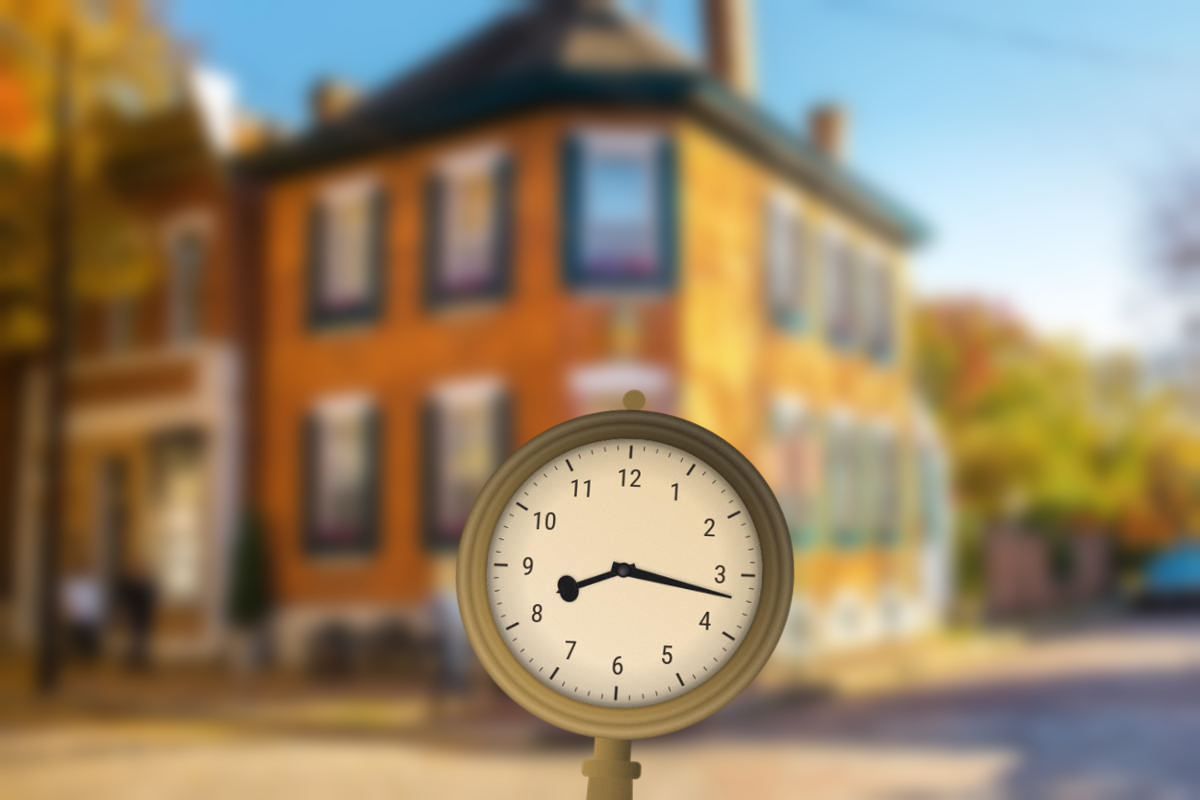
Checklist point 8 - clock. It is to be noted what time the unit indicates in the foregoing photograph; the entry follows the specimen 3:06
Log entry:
8:17
